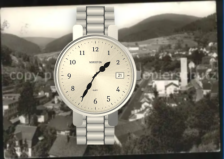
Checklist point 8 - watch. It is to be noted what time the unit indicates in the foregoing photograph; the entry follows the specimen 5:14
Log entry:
1:35
